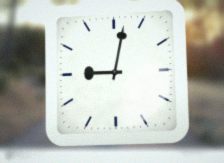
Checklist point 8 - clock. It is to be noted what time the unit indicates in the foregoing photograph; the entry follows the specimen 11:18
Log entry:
9:02
